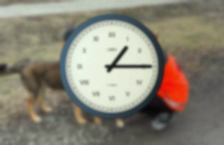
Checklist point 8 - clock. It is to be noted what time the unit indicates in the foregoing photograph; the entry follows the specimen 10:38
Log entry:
1:15
